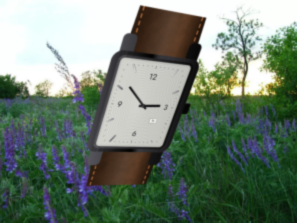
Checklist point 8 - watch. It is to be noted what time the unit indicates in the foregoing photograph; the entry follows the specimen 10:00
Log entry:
2:52
